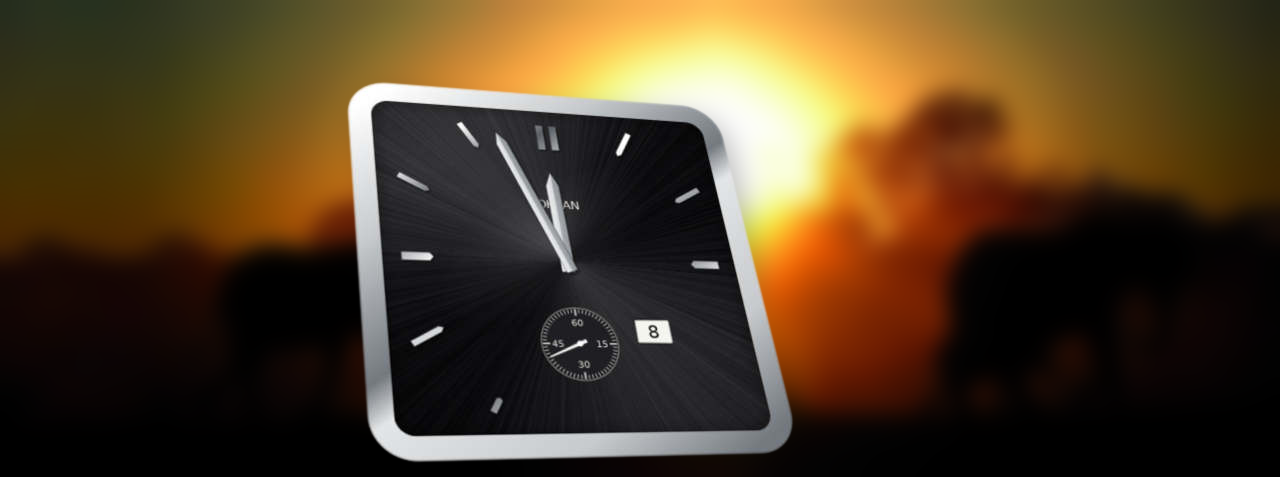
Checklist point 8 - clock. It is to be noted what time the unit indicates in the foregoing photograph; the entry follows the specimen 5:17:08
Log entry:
11:56:41
